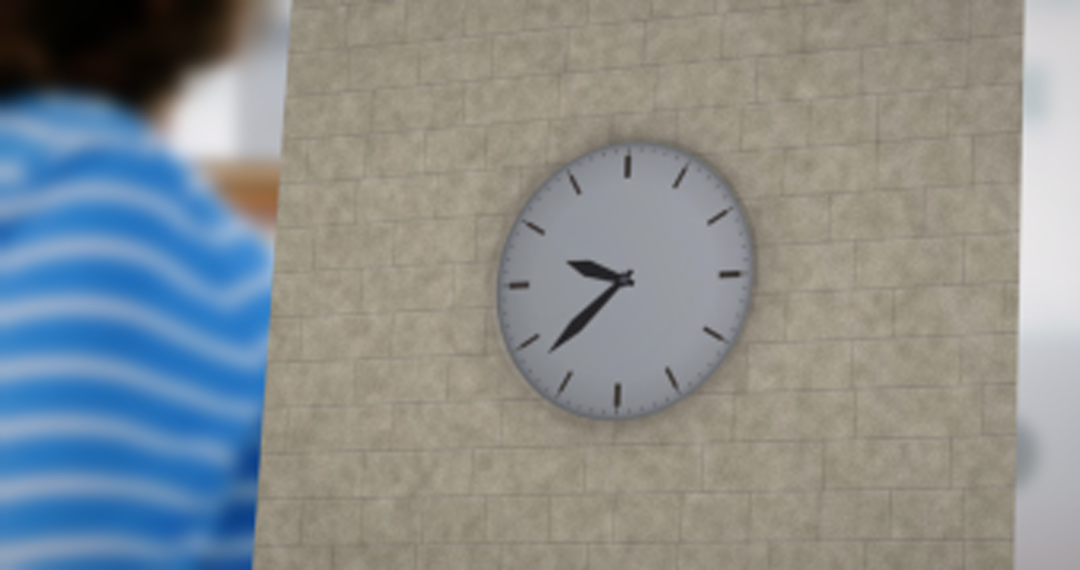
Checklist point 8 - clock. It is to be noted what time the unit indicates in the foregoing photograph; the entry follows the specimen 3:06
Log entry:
9:38
